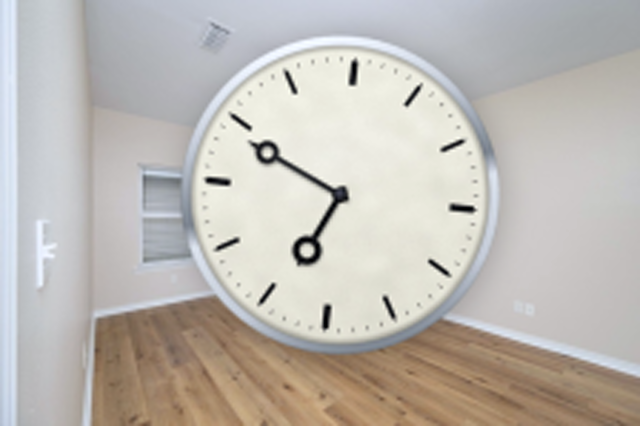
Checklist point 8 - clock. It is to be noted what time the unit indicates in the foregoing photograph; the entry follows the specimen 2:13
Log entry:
6:49
